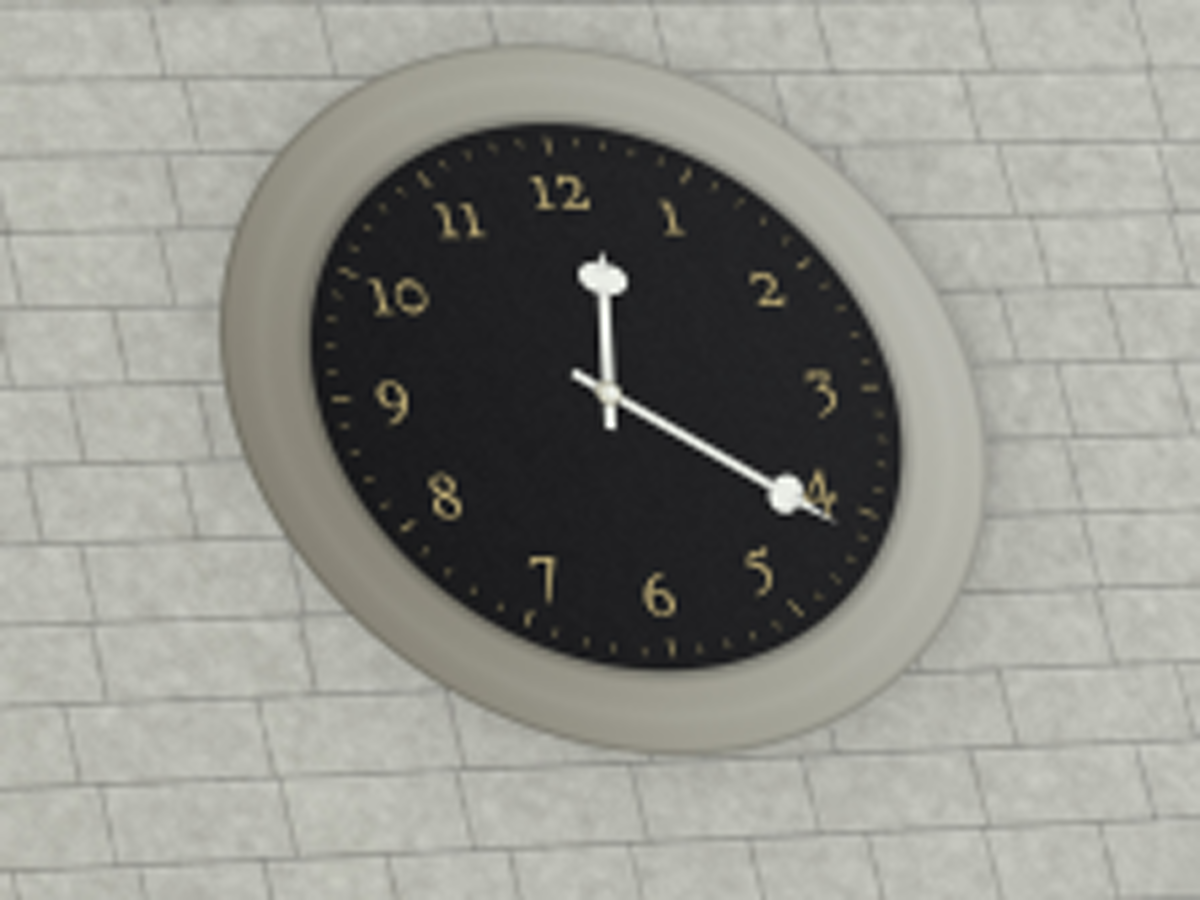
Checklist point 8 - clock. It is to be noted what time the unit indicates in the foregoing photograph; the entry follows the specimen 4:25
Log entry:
12:21
